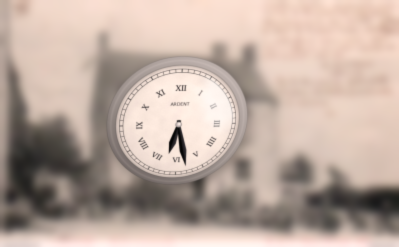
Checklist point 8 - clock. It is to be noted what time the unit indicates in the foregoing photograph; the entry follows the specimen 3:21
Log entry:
6:28
